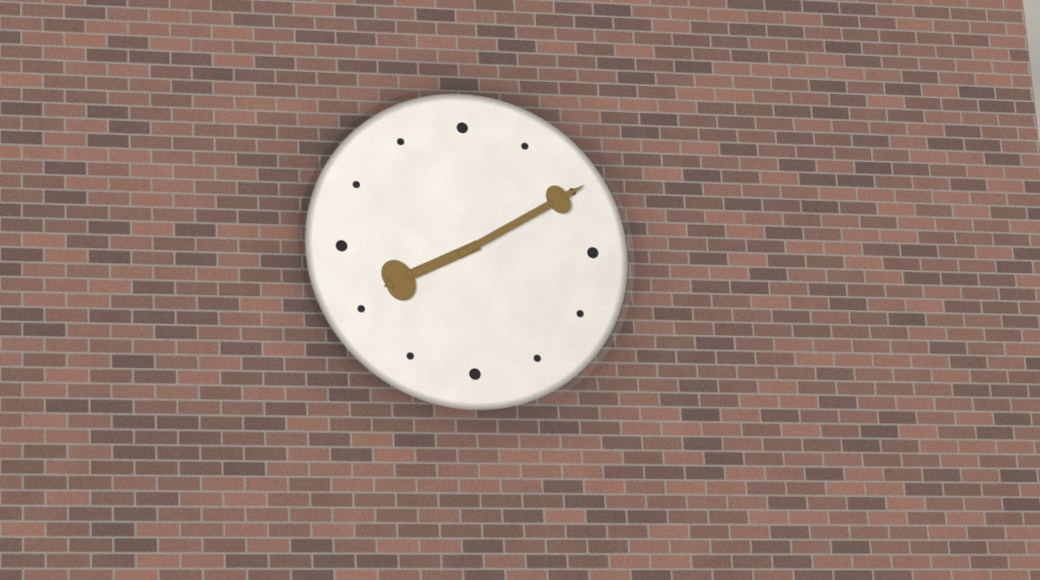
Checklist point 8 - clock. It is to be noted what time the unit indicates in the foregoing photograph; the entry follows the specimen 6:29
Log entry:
8:10
